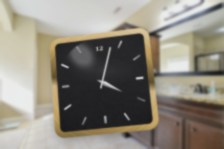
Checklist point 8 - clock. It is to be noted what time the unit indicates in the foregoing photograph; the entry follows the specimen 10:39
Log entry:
4:03
